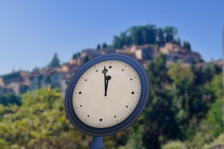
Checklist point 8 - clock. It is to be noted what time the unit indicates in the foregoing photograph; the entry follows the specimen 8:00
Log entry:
11:58
